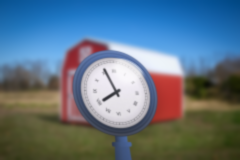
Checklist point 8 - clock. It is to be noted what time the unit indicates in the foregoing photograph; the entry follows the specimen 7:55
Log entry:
7:56
